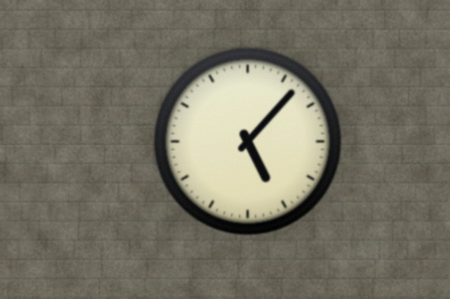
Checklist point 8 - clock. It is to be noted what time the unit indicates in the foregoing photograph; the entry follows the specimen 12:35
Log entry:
5:07
